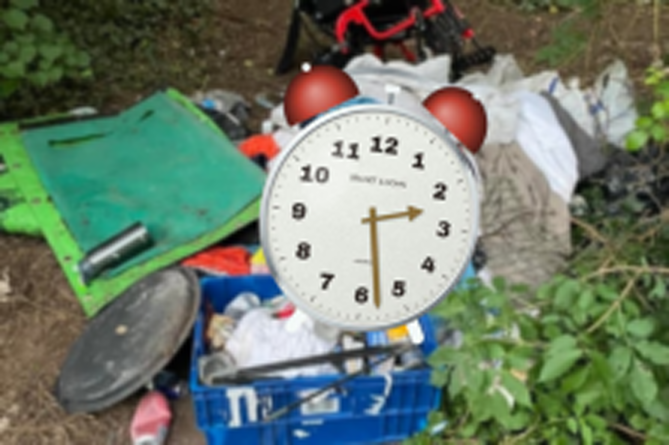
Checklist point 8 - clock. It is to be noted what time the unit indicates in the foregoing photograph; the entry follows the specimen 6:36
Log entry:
2:28
